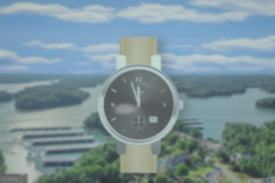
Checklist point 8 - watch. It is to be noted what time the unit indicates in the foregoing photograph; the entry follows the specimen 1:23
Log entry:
11:57
